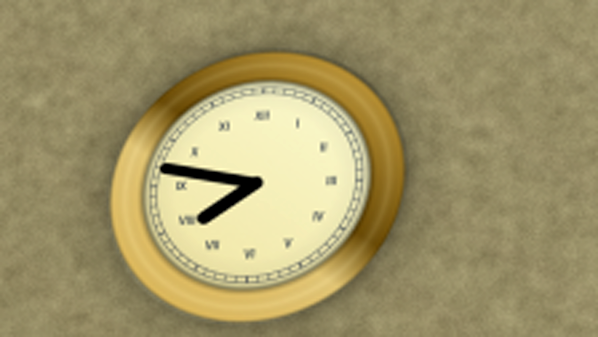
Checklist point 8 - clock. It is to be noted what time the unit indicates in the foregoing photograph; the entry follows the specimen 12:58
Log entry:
7:47
